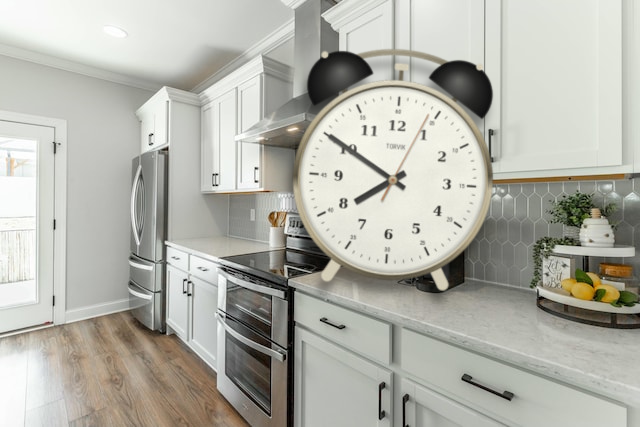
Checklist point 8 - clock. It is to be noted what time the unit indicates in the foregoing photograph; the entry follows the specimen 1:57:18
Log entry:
7:50:04
